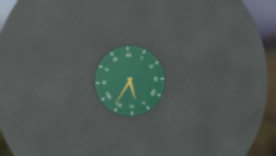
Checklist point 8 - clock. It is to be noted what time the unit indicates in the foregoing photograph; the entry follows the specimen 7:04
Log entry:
5:36
